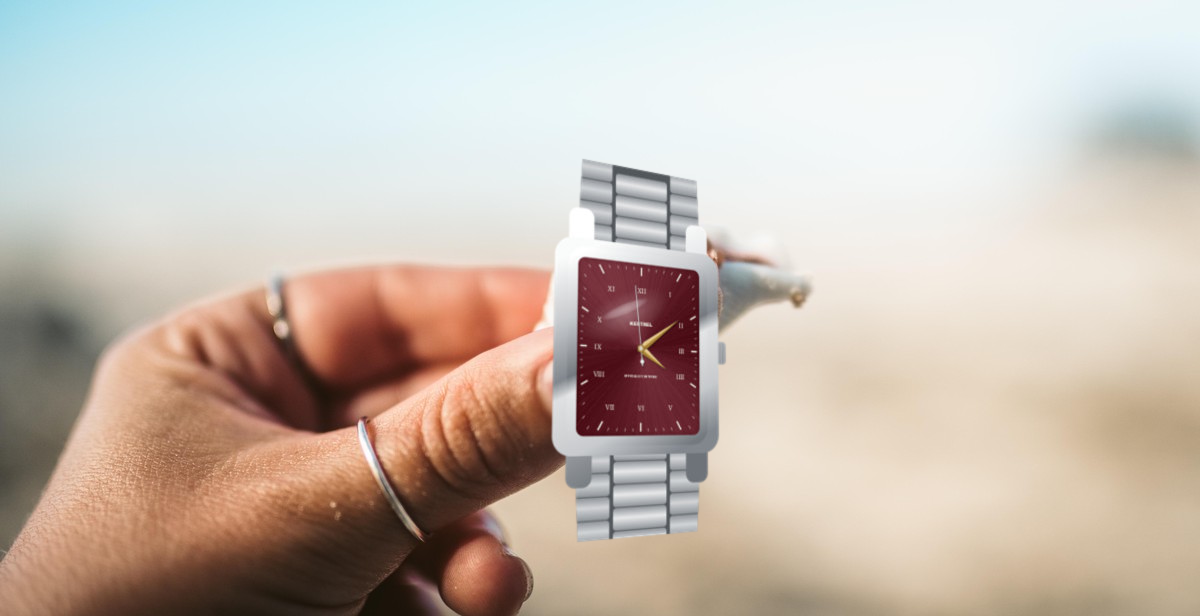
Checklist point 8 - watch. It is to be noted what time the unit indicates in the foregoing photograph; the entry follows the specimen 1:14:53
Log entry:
4:08:59
